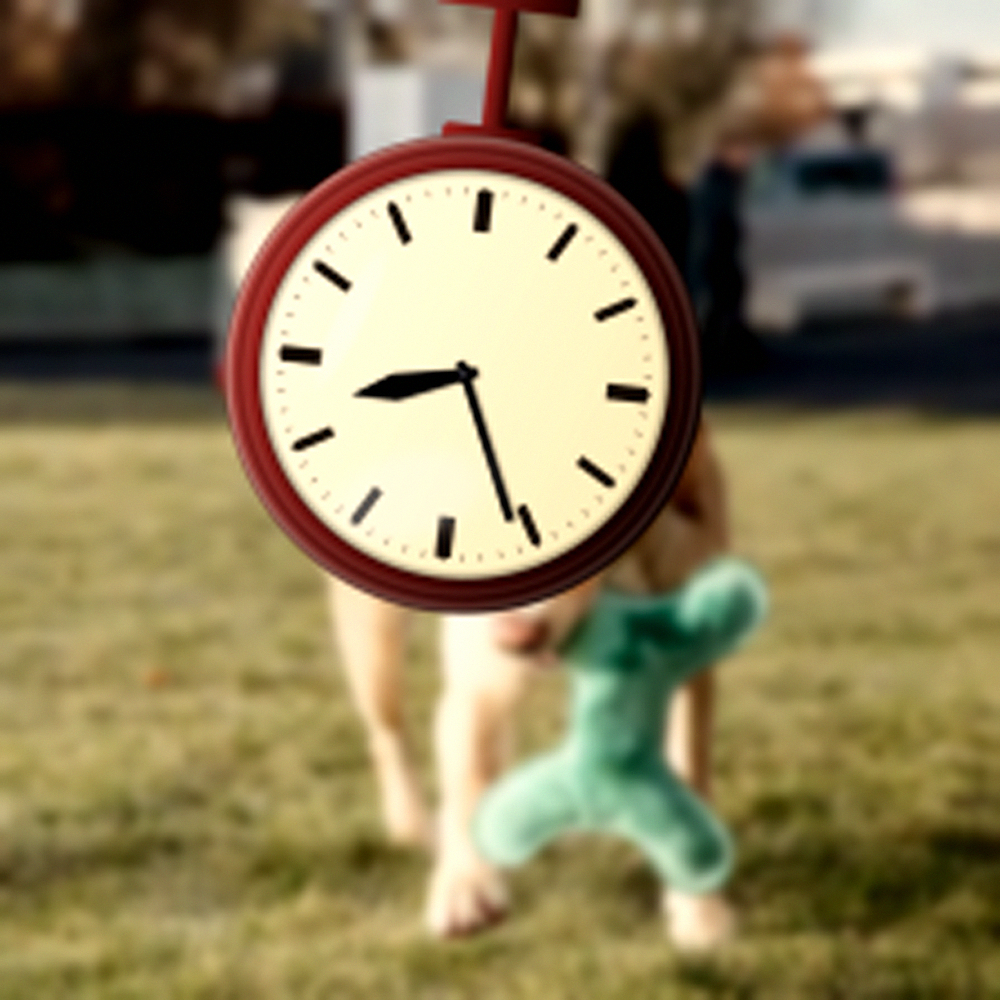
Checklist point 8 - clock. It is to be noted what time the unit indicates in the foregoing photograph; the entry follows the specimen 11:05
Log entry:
8:26
